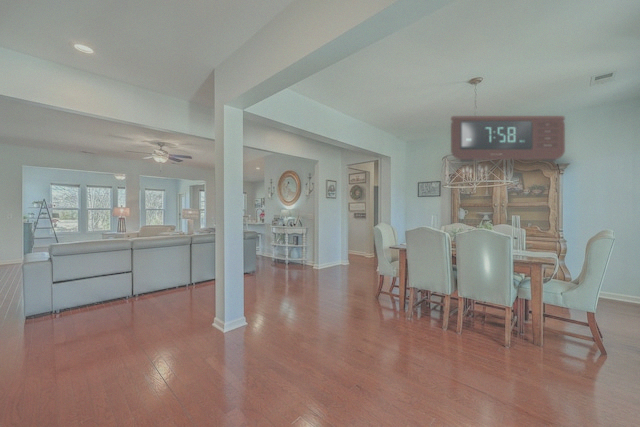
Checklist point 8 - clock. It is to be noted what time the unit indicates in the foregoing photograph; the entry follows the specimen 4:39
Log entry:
7:58
